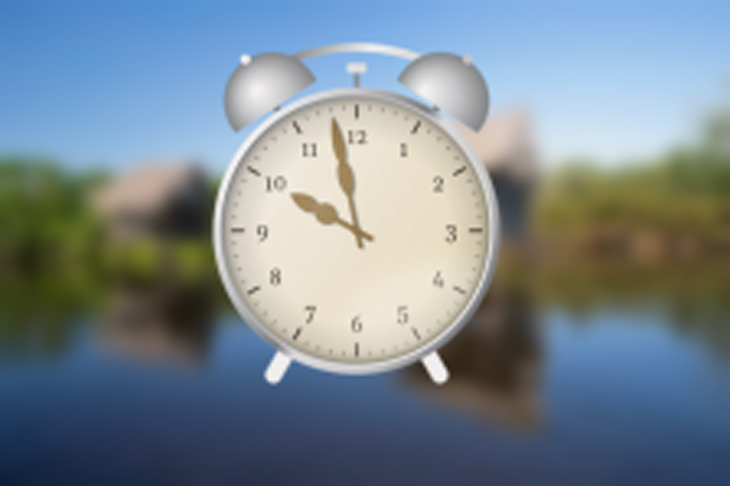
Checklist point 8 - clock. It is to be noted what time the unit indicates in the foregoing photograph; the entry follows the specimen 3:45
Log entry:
9:58
